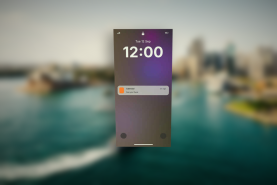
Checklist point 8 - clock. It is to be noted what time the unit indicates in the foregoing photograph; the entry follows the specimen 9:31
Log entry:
12:00
